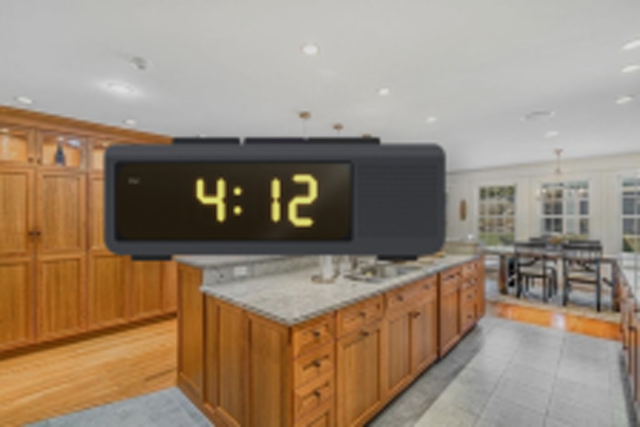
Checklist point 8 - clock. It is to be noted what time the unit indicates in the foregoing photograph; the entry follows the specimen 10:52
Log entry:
4:12
